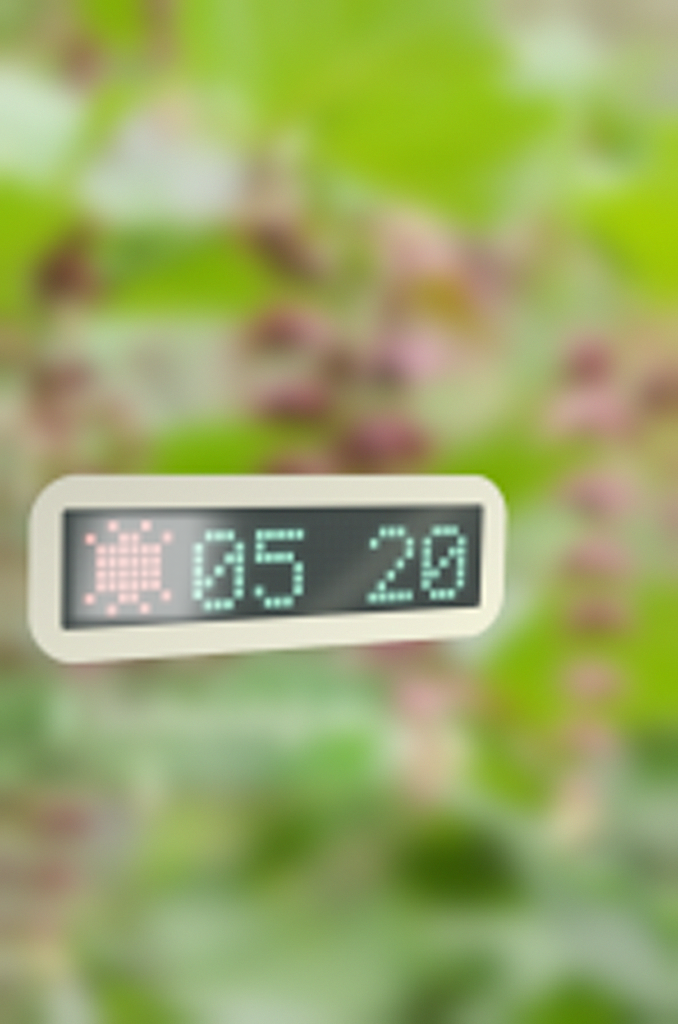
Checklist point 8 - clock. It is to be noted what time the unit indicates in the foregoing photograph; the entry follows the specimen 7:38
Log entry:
5:20
